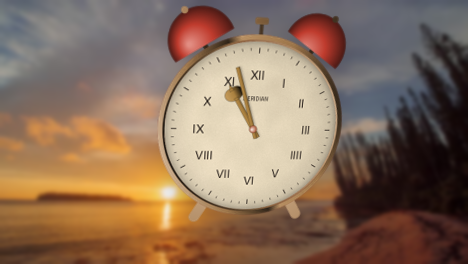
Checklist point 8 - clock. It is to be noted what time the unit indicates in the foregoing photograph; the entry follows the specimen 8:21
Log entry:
10:57
